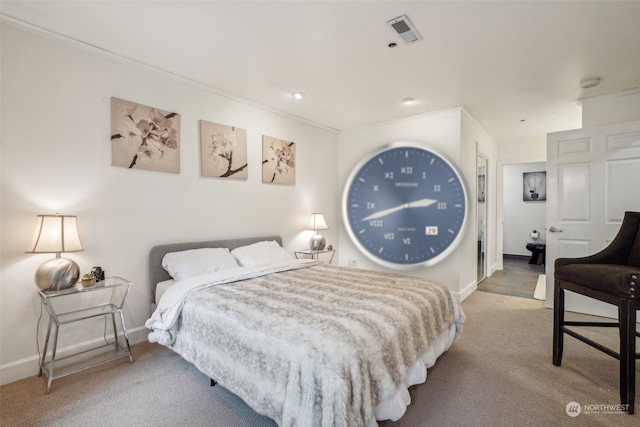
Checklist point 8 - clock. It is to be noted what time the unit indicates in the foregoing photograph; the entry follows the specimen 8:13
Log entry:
2:42
